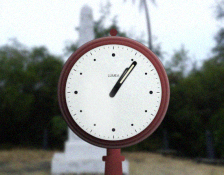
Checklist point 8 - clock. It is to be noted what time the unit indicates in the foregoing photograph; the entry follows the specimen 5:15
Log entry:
1:06
